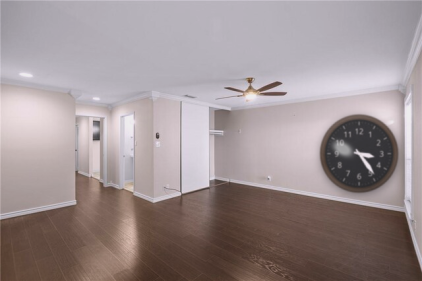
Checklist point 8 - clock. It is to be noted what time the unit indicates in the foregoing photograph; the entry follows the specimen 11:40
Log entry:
3:24
